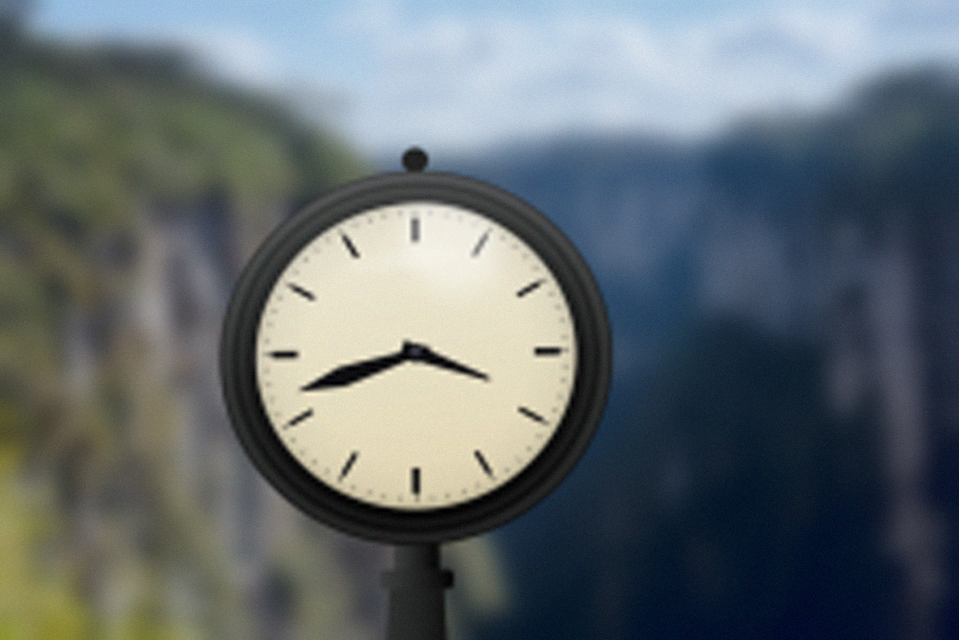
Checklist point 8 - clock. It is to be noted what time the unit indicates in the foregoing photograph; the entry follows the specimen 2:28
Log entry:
3:42
